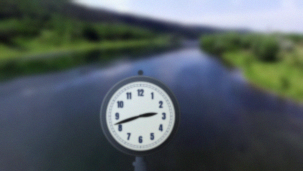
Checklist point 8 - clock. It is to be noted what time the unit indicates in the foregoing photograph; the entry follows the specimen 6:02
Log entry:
2:42
